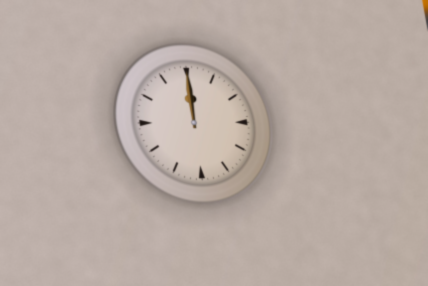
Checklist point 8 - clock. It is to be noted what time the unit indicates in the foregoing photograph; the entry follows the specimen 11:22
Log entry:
12:00
